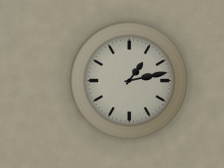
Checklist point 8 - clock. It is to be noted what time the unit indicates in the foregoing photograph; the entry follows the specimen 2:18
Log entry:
1:13
